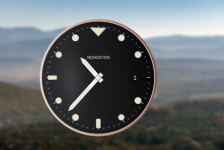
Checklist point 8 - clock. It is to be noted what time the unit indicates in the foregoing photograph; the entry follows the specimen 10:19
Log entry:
10:37
